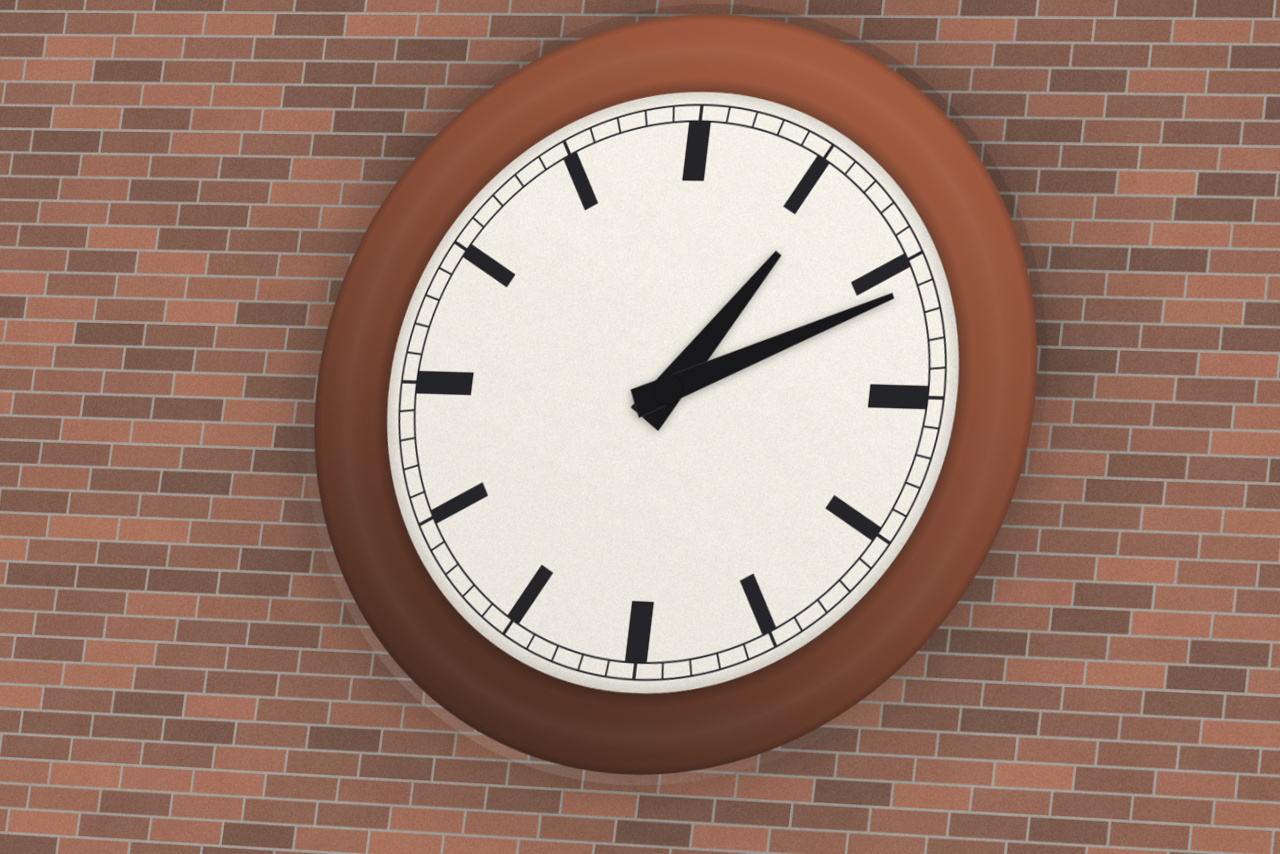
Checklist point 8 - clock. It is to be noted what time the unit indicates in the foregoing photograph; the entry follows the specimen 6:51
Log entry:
1:11
